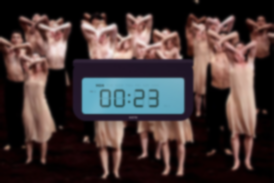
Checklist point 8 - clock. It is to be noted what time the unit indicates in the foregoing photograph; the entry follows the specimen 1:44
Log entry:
0:23
